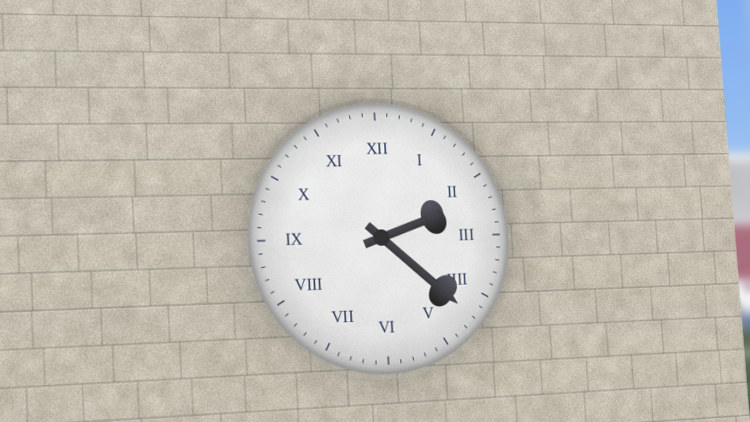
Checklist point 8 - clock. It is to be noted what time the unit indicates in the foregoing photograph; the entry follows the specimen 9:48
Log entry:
2:22
